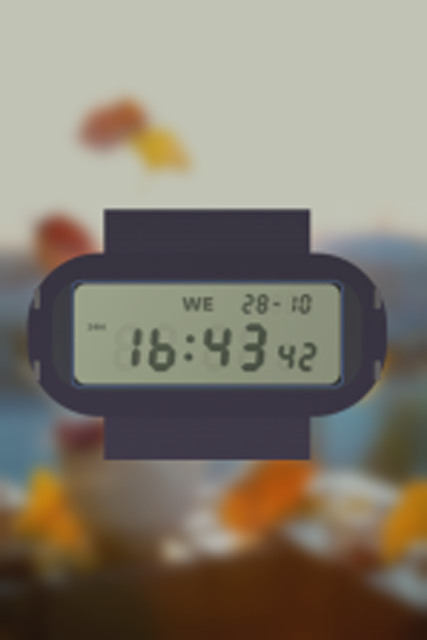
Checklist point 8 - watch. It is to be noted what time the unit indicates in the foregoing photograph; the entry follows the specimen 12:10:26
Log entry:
16:43:42
